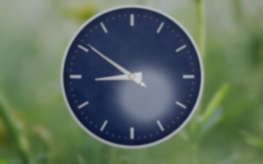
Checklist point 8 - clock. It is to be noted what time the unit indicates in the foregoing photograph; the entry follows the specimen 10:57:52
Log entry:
8:50:51
